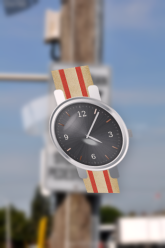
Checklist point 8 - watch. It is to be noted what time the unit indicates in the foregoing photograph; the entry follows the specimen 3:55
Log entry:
4:06
